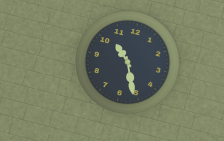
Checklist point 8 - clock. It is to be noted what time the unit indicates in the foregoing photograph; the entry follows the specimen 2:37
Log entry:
10:26
